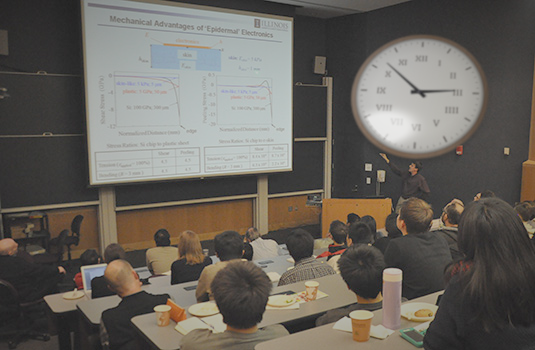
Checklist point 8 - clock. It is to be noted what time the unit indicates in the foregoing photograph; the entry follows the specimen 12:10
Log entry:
2:52
